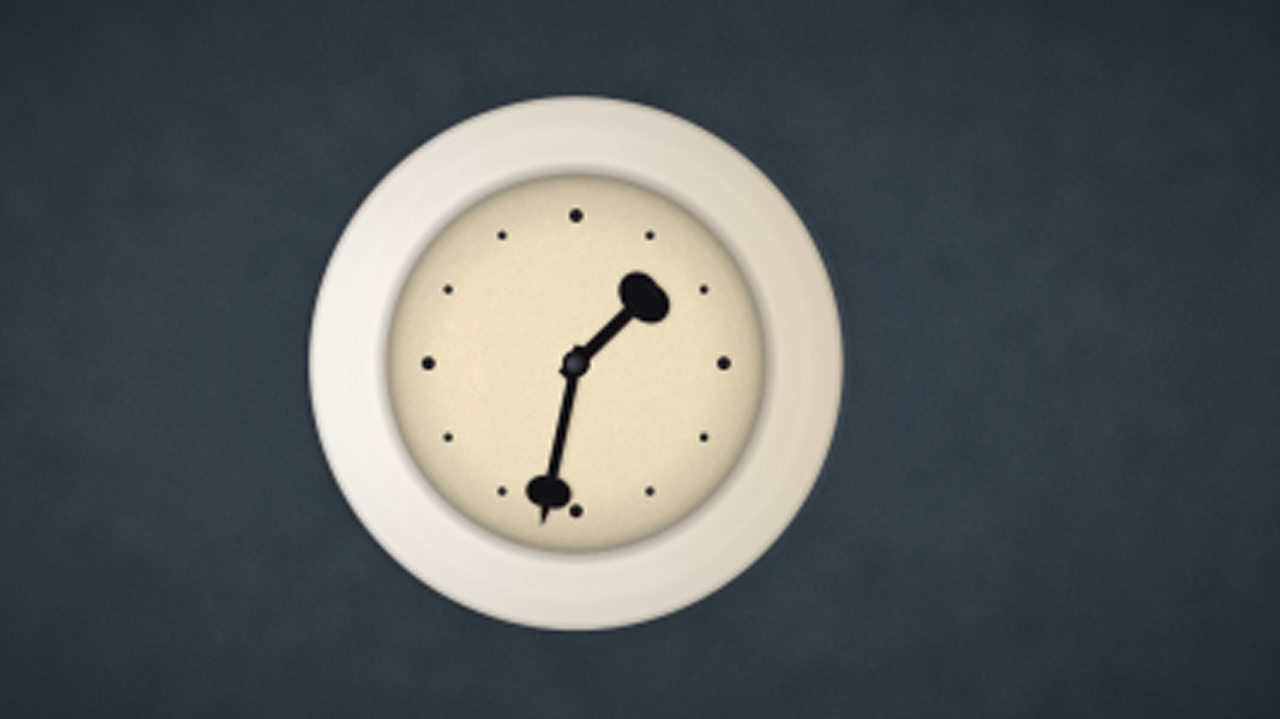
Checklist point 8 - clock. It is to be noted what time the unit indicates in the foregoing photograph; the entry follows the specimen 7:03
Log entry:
1:32
